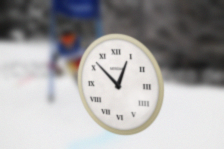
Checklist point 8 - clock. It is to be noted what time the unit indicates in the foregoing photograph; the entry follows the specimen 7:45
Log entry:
12:52
